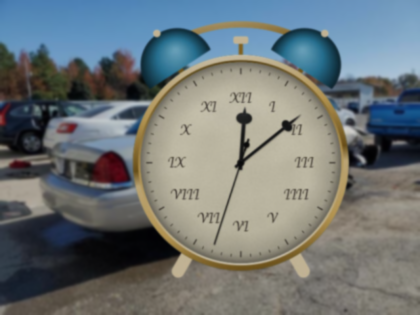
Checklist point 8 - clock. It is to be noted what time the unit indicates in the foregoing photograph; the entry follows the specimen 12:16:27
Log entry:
12:08:33
